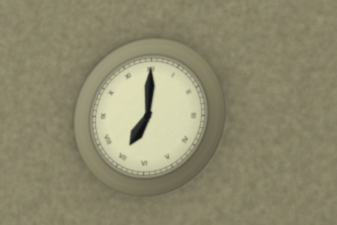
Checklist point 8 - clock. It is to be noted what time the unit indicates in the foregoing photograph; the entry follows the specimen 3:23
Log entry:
7:00
